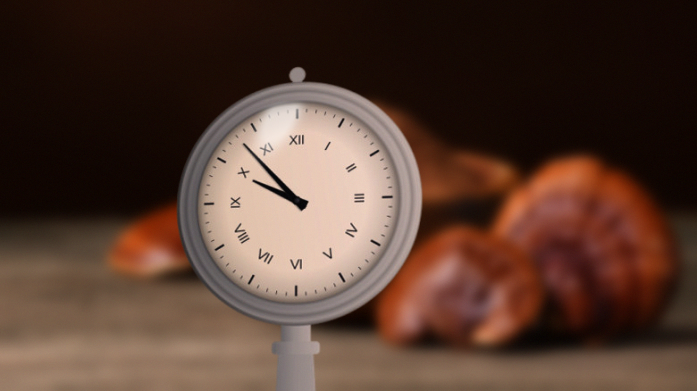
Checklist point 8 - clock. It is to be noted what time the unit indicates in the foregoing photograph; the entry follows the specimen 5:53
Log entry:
9:53
